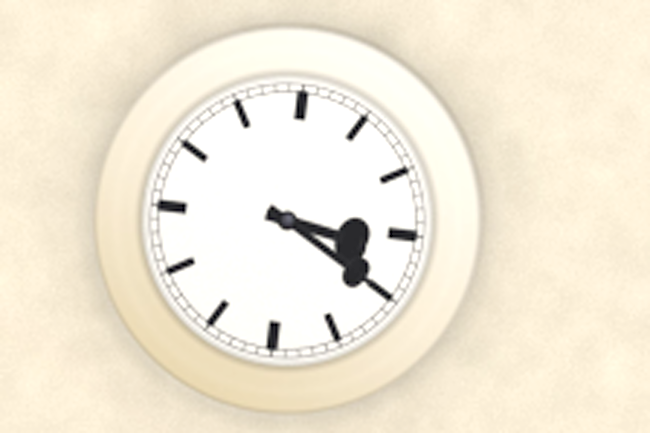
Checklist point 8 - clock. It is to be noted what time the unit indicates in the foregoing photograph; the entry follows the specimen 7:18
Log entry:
3:20
